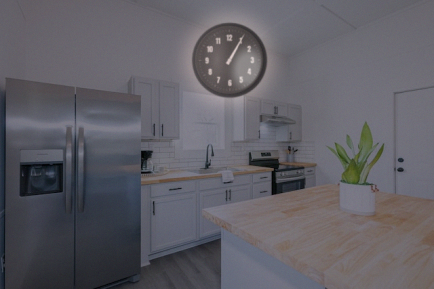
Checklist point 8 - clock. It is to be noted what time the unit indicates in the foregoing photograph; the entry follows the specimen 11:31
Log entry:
1:05
